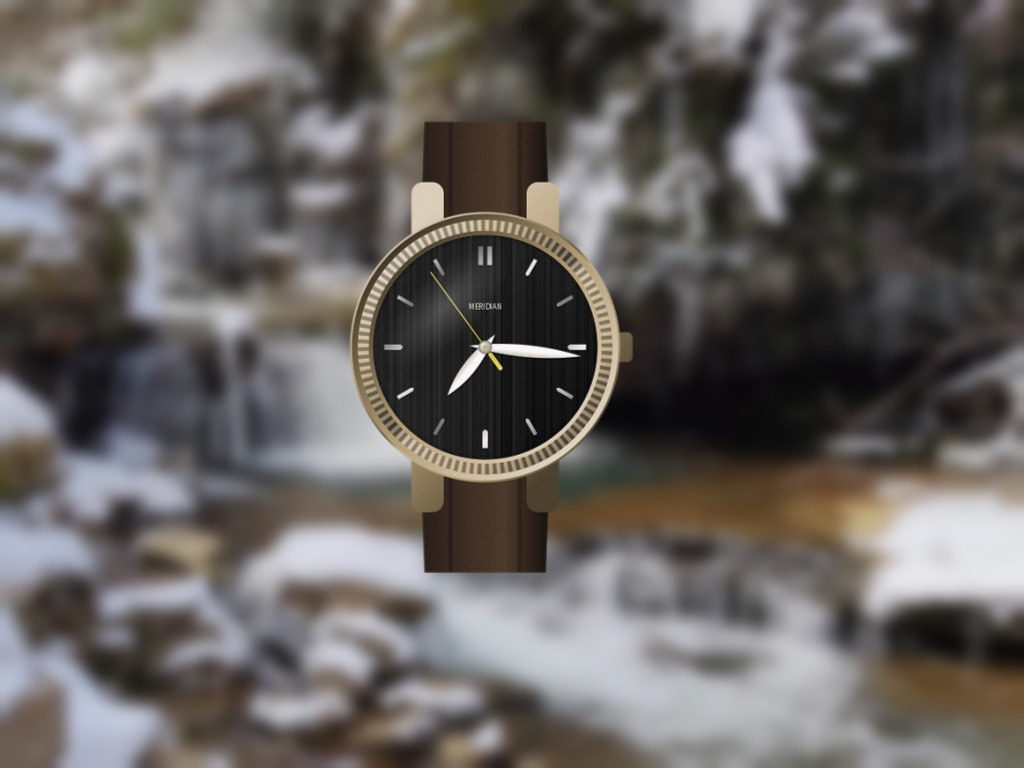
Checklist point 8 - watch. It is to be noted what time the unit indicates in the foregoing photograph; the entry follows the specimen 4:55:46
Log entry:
7:15:54
